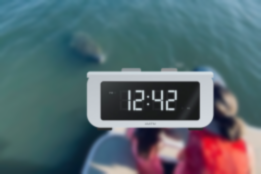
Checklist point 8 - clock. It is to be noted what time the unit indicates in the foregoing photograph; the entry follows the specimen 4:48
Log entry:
12:42
